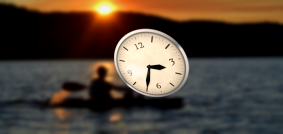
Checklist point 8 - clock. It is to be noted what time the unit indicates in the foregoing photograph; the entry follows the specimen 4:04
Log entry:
3:35
